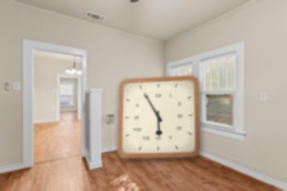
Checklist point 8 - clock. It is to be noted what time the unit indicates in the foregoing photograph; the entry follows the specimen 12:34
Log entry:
5:55
